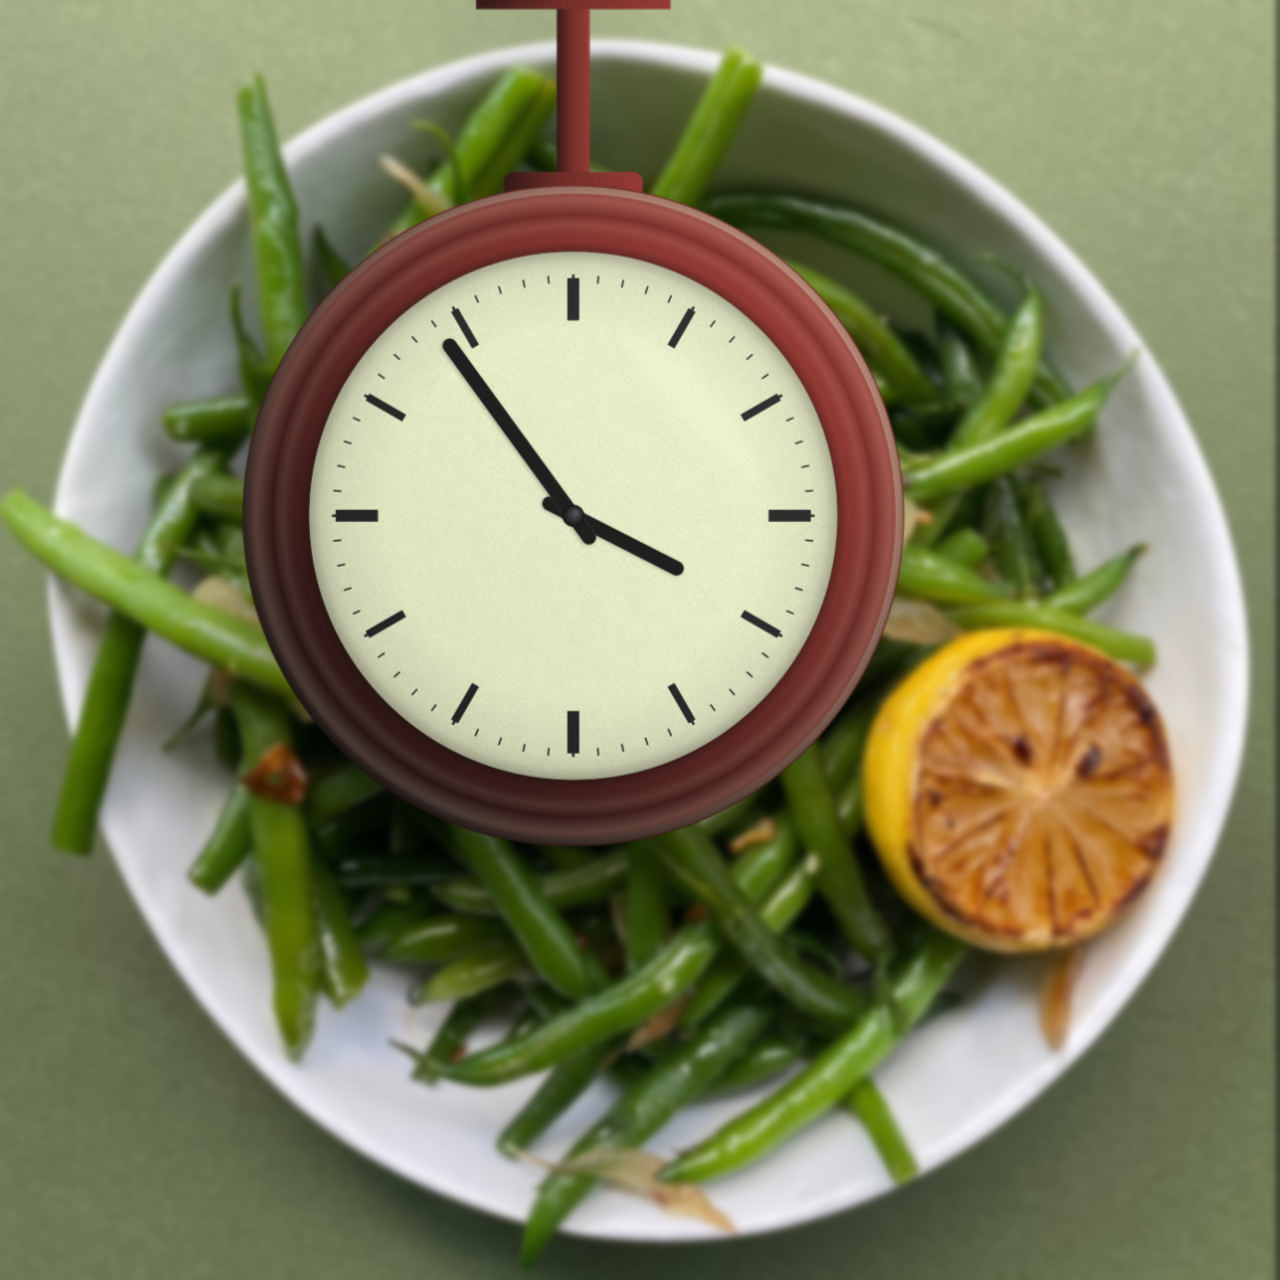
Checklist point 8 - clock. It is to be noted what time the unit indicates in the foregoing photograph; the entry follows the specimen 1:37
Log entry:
3:54
